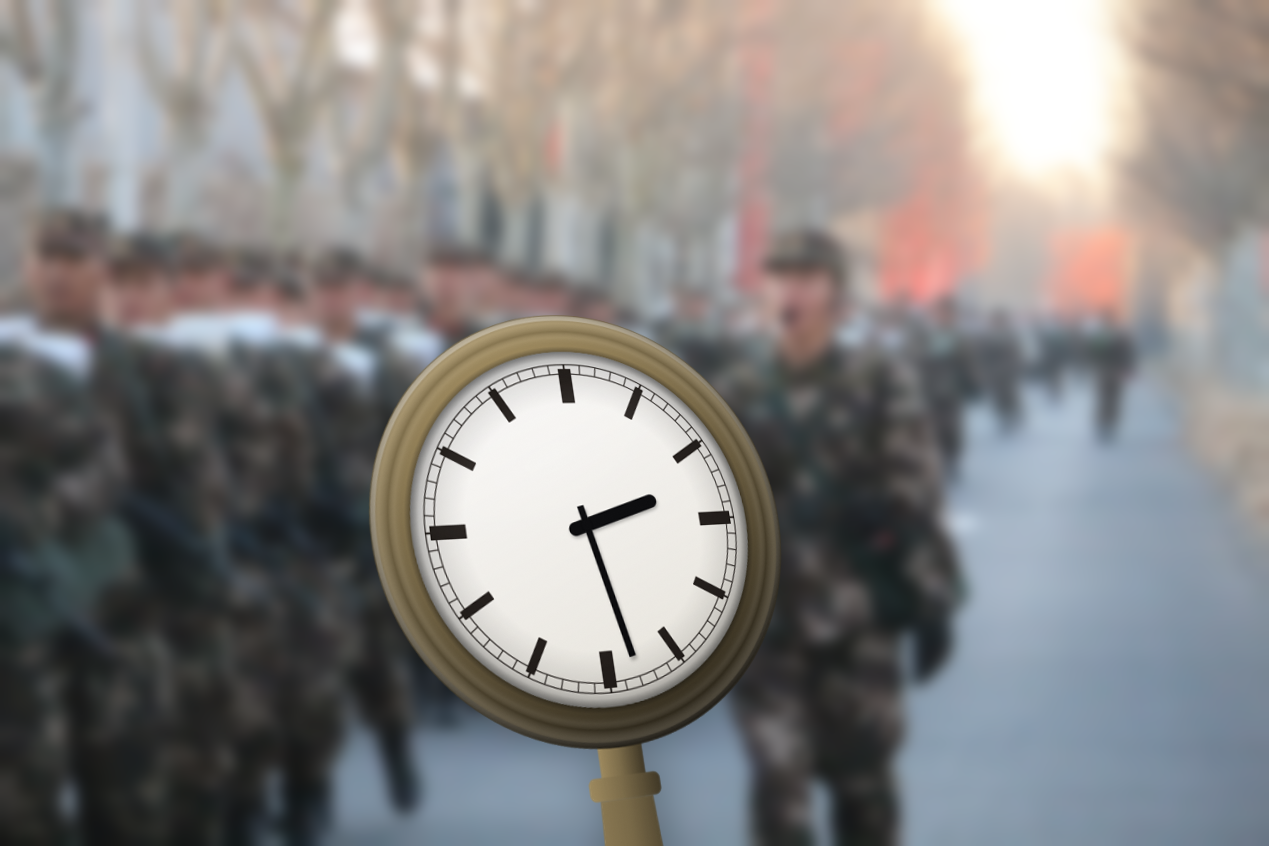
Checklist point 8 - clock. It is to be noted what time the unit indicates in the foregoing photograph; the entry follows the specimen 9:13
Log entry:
2:28
